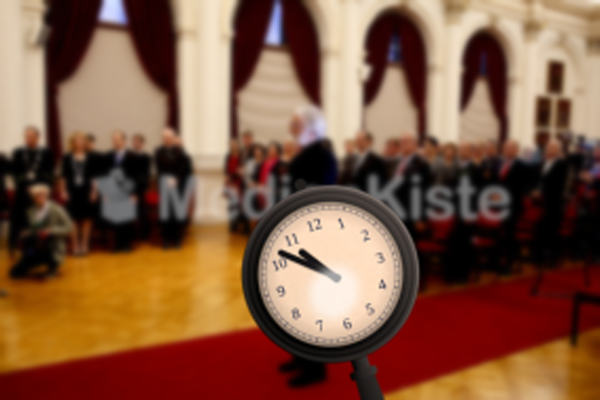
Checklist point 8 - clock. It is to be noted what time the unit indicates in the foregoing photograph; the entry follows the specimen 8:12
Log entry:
10:52
